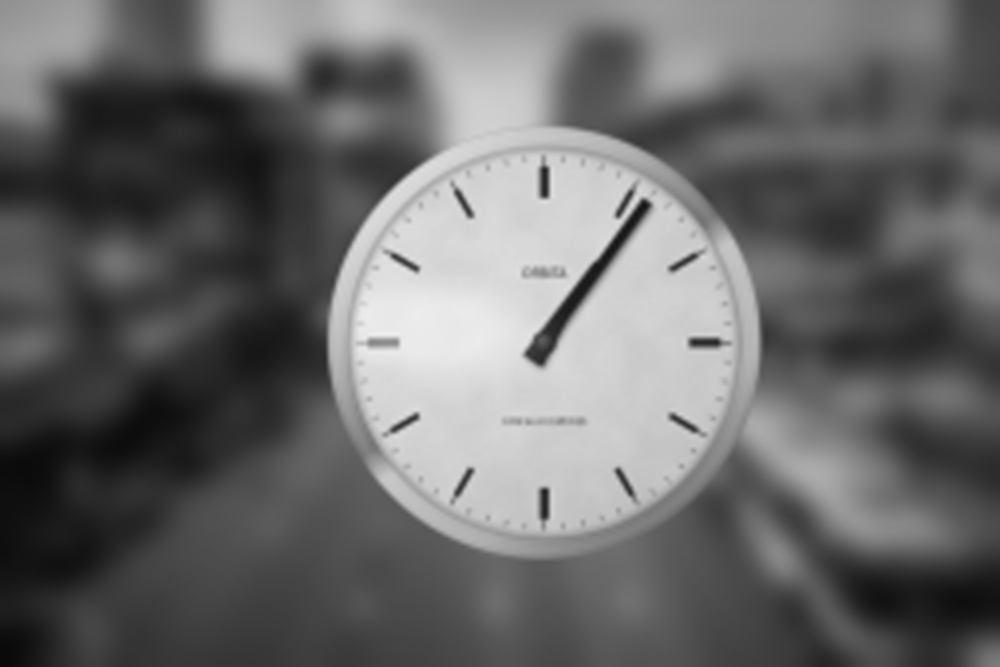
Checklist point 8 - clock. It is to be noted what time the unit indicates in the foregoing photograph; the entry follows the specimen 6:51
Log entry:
1:06
